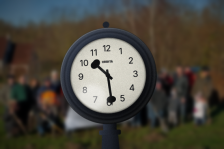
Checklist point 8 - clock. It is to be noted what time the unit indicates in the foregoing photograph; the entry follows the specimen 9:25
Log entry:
10:29
